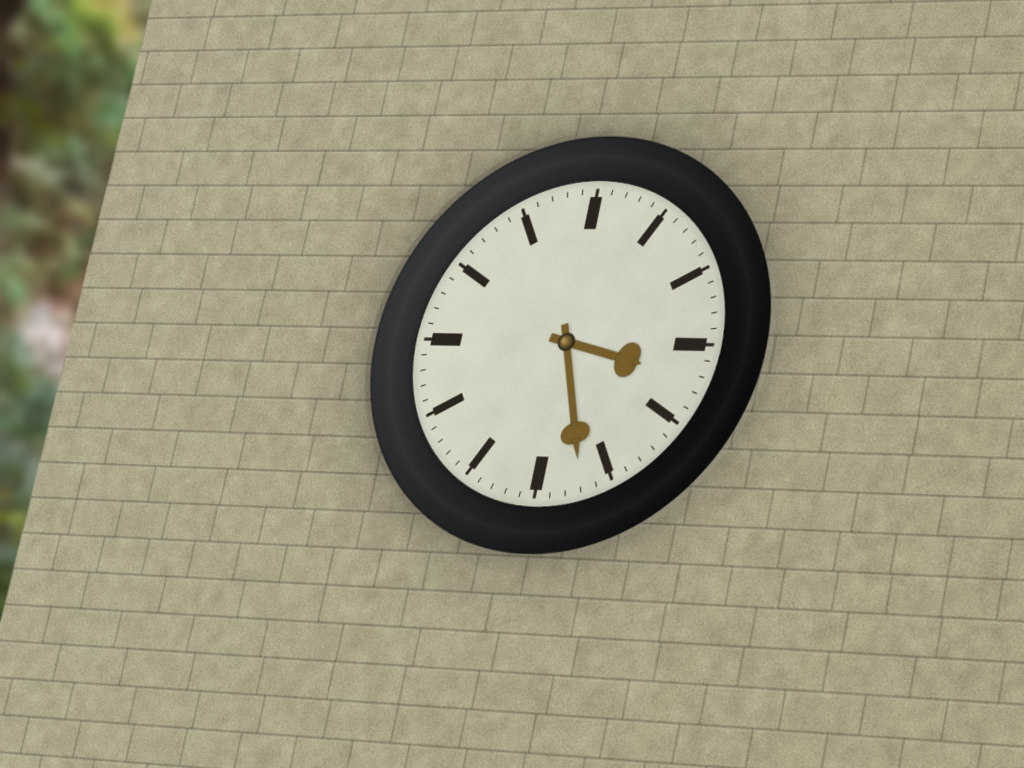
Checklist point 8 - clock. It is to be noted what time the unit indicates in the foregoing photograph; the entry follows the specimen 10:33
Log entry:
3:27
